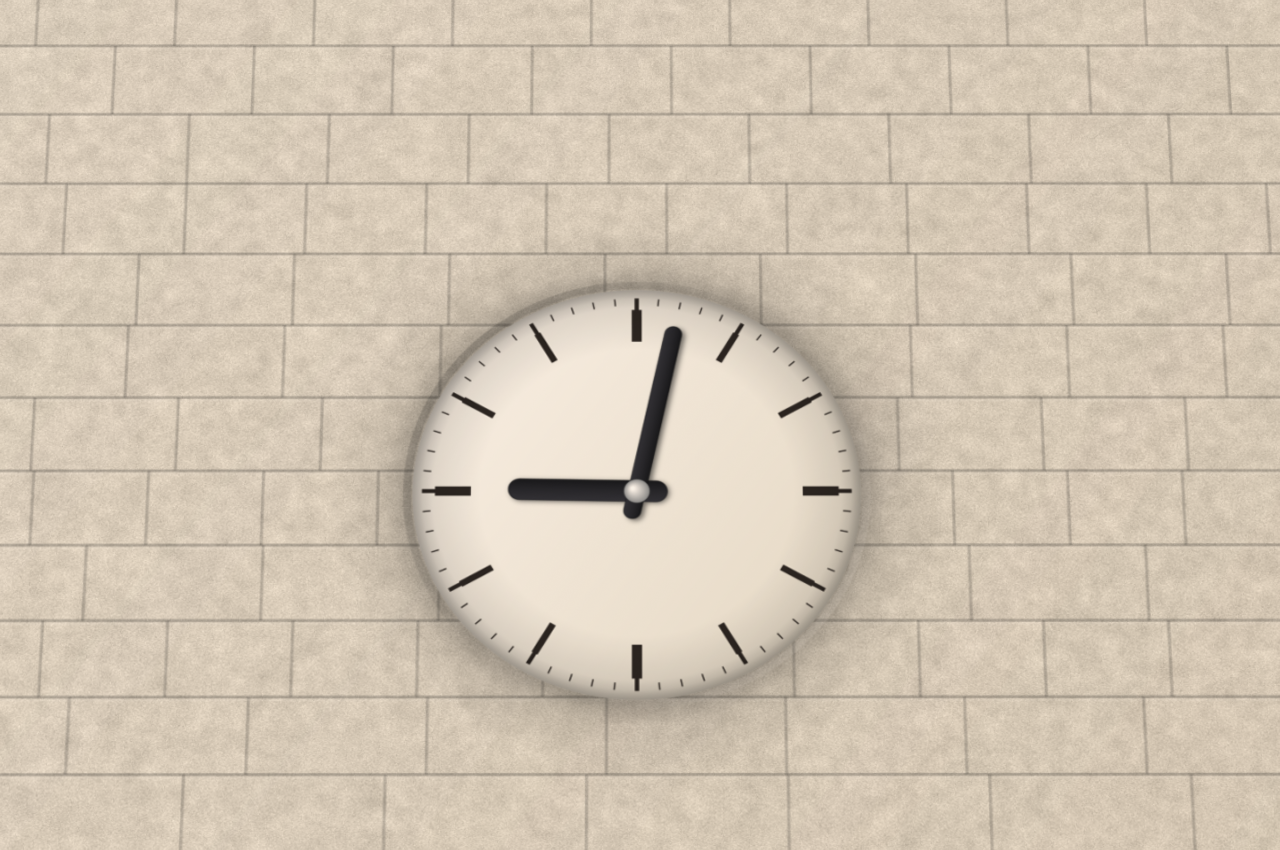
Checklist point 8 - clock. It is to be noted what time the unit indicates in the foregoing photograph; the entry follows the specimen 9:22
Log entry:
9:02
